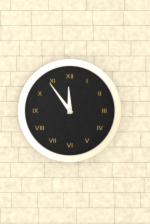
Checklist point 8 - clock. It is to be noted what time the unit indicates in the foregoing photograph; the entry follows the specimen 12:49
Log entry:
11:54
